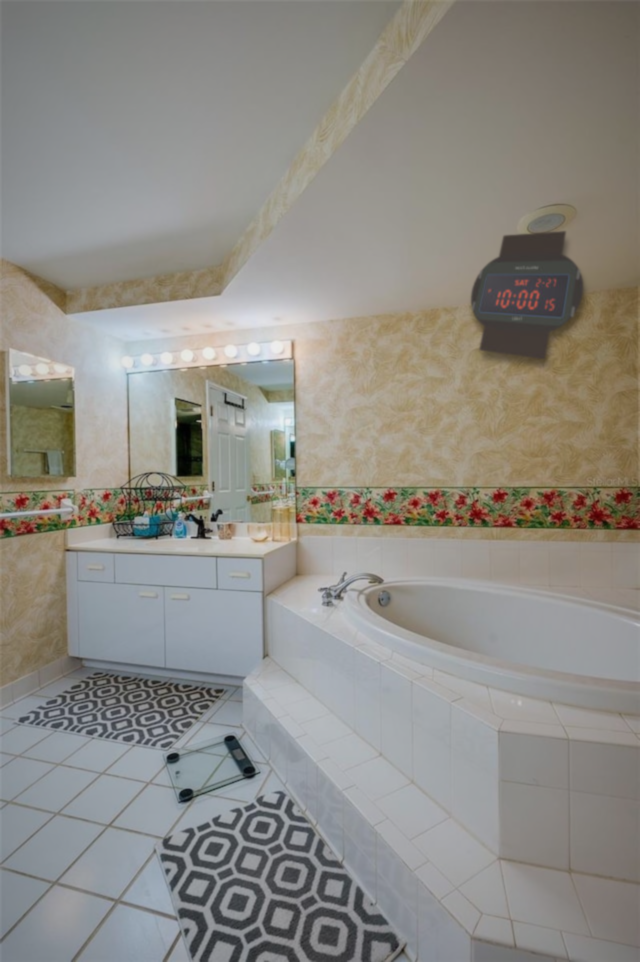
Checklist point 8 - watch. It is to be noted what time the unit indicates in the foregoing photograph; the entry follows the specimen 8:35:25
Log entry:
10:00:15
